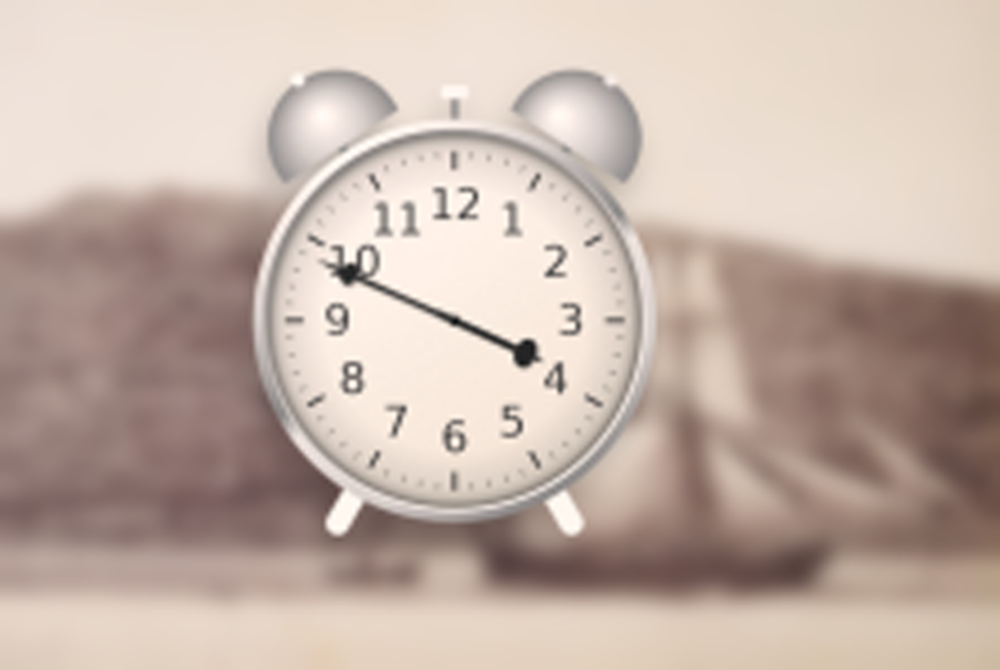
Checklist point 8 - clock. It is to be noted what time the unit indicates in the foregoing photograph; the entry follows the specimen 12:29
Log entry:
3:49
